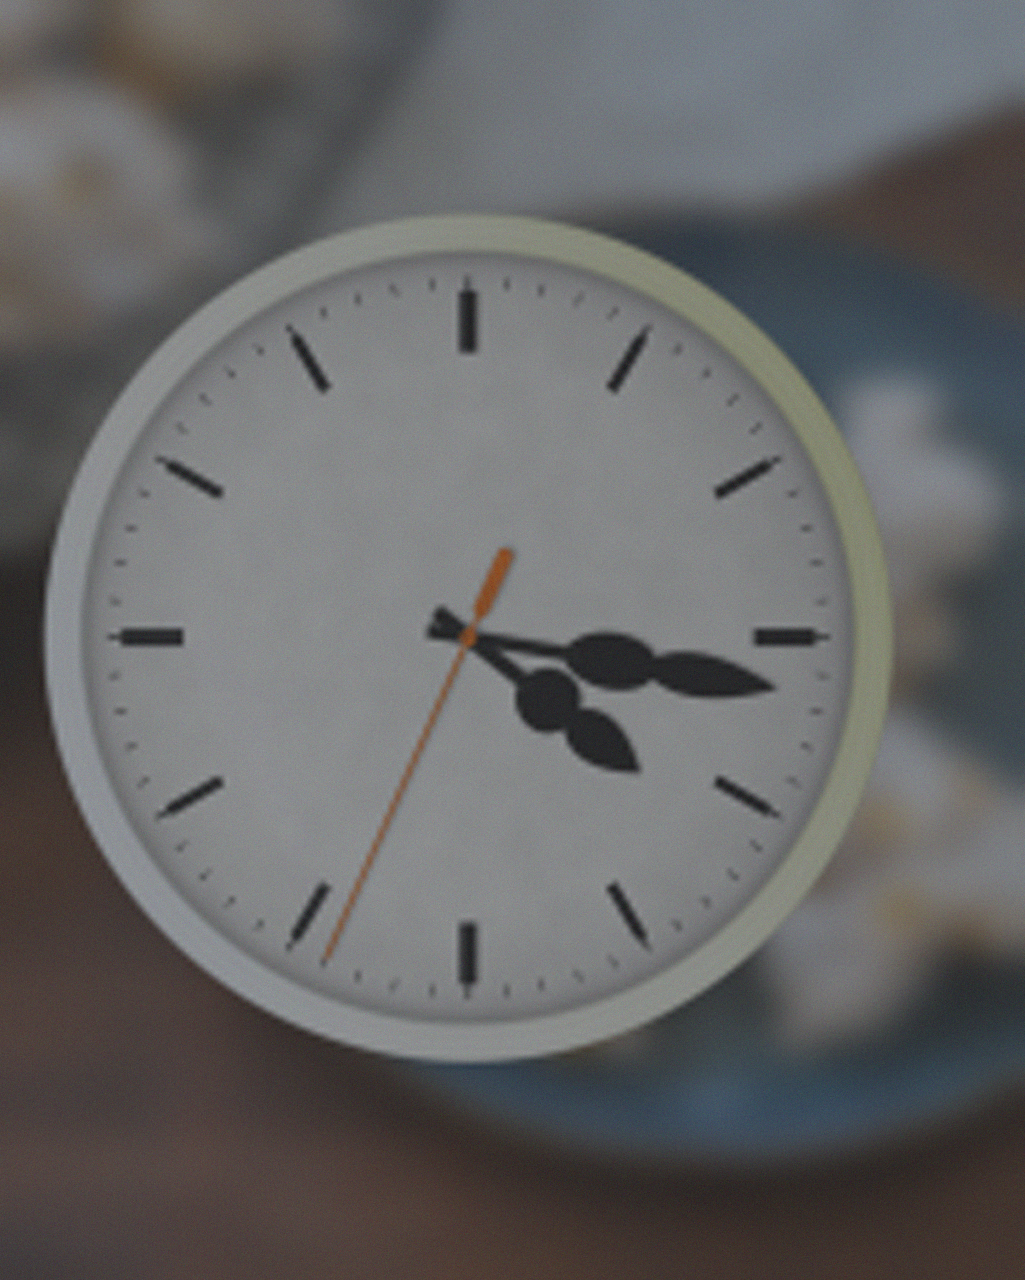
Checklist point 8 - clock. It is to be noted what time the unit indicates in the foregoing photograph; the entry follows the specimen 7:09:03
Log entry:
4:16:34
